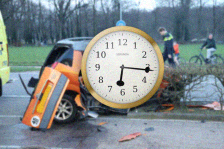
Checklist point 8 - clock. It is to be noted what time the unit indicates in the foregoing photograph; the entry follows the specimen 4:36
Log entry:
6:16
